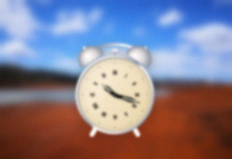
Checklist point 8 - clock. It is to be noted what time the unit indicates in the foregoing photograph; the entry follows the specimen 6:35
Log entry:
10:18
